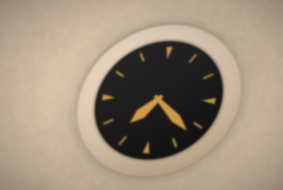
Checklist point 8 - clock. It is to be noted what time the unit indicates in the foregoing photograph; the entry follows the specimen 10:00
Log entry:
7:22
